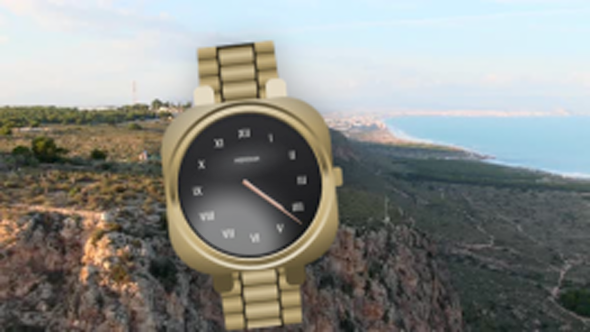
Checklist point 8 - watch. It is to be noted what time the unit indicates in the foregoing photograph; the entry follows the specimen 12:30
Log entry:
4:22
